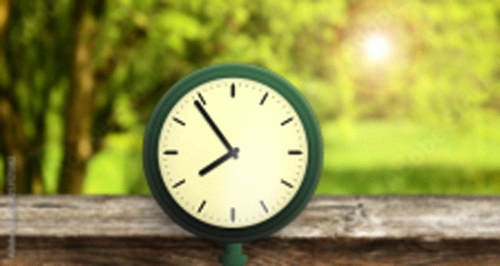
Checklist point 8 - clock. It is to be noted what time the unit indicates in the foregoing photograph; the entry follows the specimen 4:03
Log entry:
7:54
